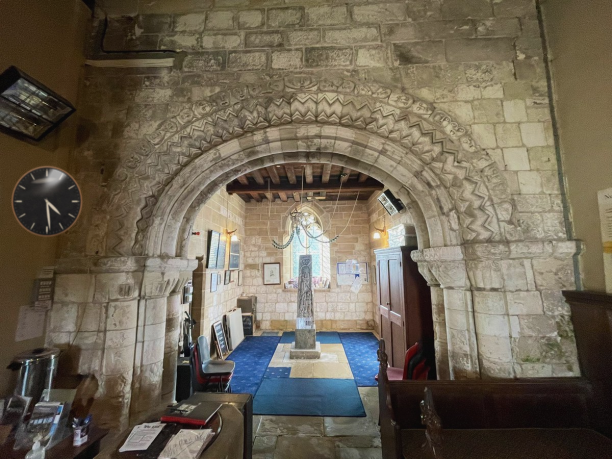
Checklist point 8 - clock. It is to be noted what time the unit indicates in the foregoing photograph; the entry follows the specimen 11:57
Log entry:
4:29
